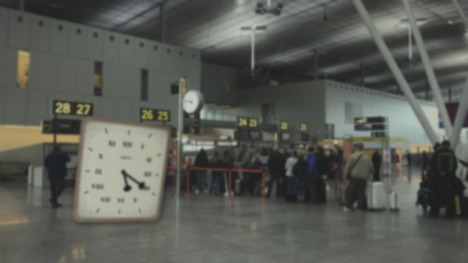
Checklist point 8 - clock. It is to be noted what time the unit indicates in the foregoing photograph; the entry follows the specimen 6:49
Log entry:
5:20
